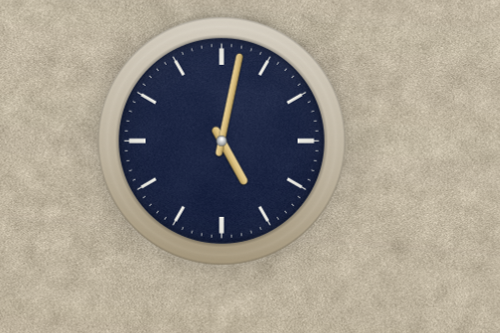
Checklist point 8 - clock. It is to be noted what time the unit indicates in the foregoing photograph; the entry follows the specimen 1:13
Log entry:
5:02
